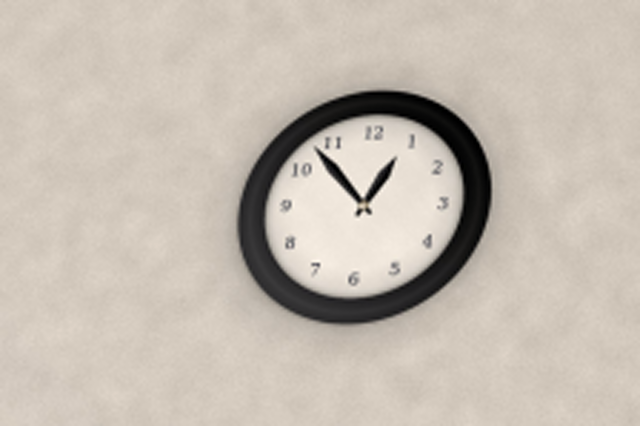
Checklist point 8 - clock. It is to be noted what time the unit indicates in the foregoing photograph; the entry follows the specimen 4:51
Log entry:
12:53
